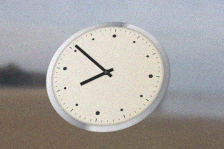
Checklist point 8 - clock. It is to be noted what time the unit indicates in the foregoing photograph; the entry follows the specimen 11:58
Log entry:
7:51
